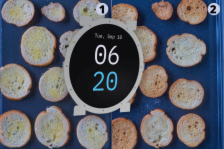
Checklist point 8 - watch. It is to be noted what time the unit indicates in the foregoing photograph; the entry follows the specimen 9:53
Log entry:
6:20
